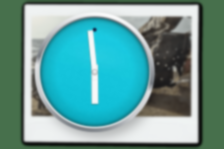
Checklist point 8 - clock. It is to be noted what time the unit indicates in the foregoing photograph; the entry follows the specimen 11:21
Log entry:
5:59
